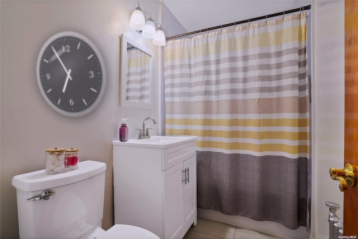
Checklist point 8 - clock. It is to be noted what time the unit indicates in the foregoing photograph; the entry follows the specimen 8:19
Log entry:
6:55
